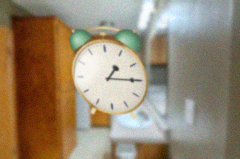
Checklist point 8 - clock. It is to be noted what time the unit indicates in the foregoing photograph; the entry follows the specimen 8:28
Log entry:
1:15
